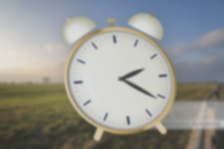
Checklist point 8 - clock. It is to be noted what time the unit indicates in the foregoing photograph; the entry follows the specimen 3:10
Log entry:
2:21
